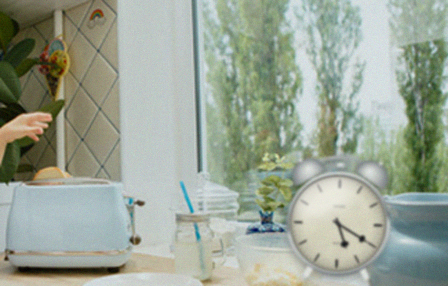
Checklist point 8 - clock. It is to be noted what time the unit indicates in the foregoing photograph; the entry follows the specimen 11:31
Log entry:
5:20
